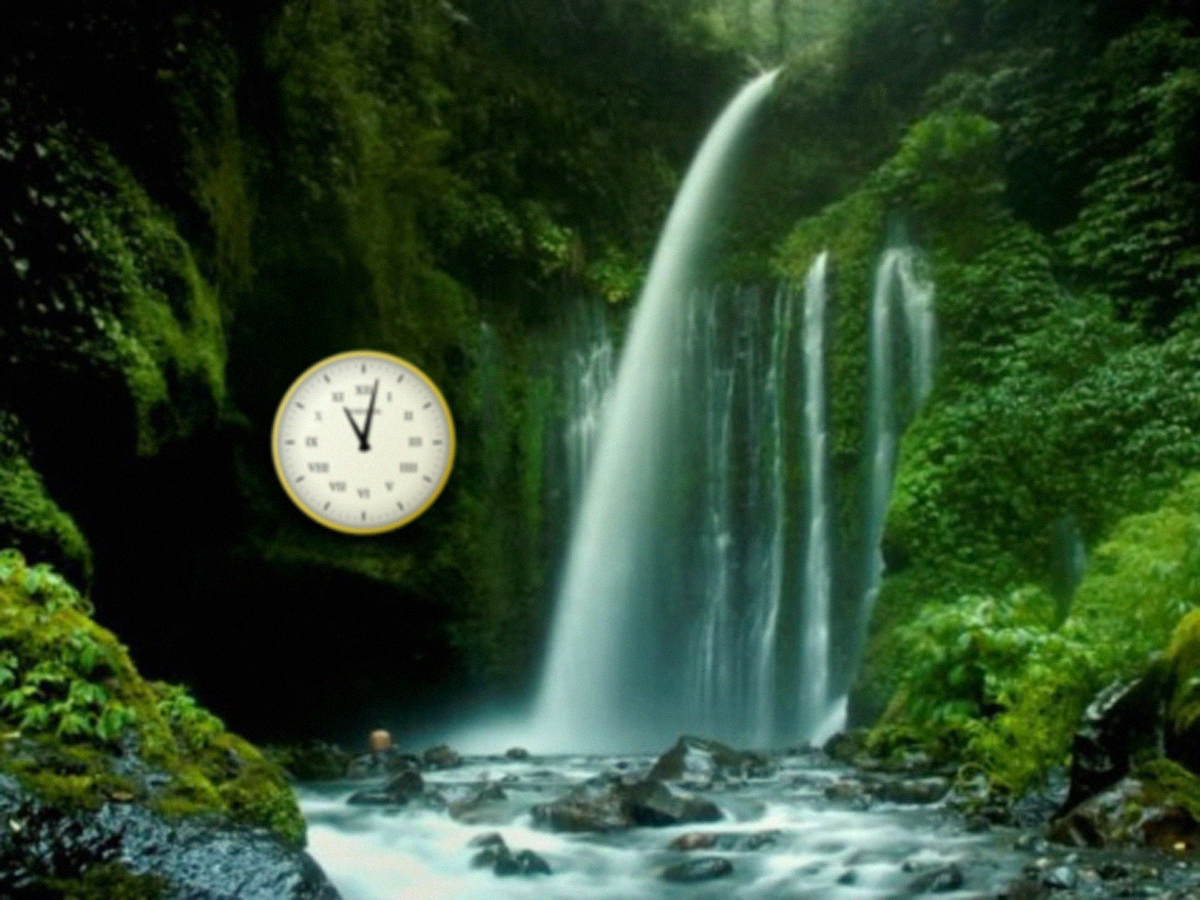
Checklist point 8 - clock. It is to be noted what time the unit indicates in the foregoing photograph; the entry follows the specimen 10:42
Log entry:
11:02
